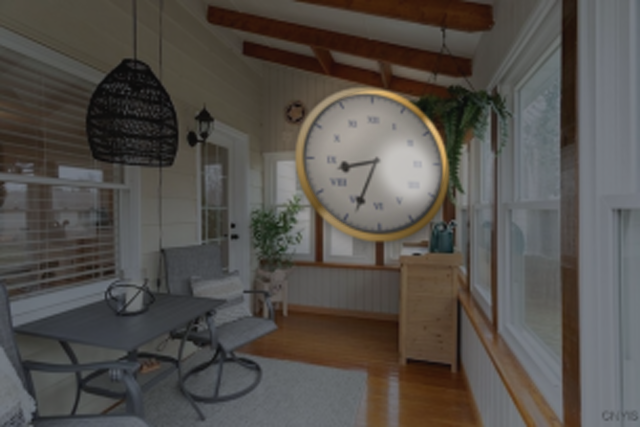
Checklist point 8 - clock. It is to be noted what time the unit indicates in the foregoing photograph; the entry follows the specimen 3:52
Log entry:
8:34
